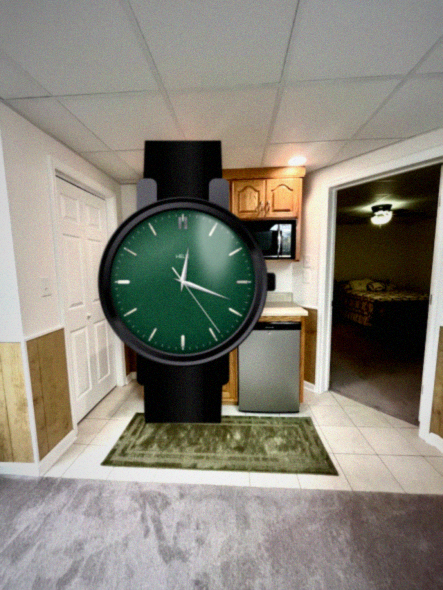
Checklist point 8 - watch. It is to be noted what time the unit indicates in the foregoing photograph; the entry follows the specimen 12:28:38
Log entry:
12:18:24
